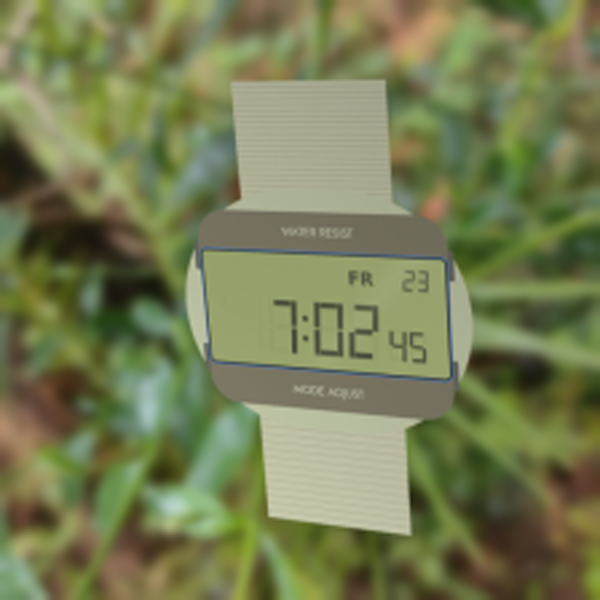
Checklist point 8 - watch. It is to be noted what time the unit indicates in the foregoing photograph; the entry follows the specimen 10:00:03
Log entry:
7:02:45
